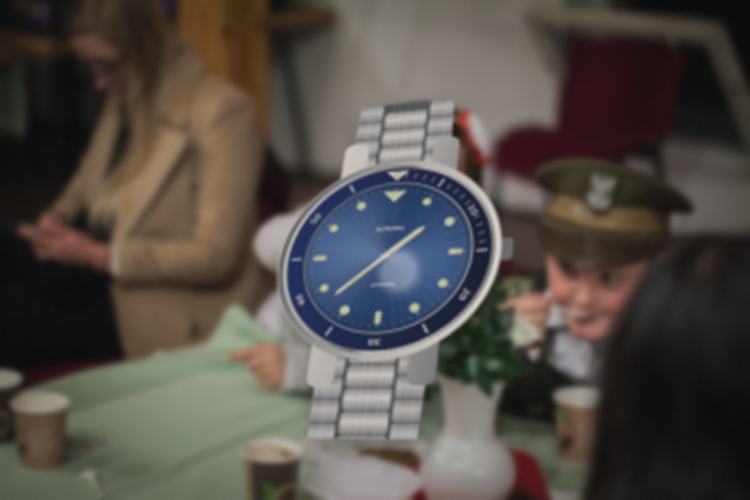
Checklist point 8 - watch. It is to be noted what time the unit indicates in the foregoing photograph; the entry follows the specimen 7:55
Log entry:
1:38
